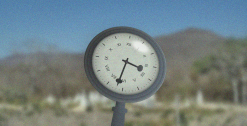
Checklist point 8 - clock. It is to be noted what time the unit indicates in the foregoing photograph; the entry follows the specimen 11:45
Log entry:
3:32
